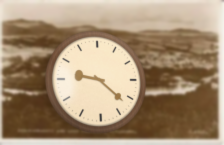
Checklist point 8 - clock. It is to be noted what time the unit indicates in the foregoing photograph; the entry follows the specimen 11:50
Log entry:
9:22
